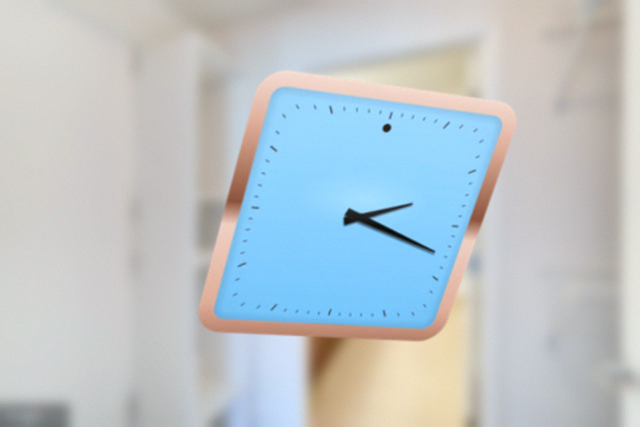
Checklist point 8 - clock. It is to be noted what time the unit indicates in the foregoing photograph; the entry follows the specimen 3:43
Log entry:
2:18
